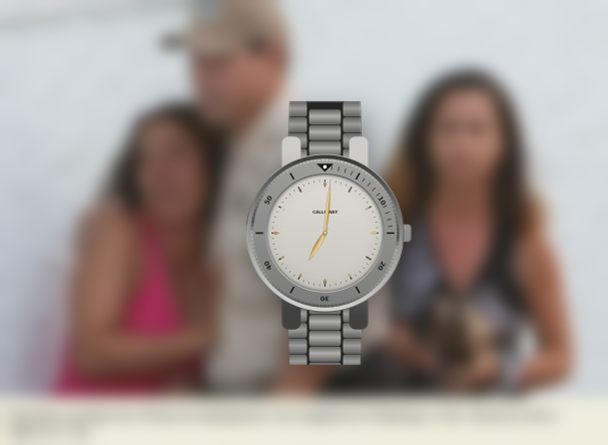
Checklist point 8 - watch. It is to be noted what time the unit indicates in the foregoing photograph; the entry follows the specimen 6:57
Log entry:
7:01
